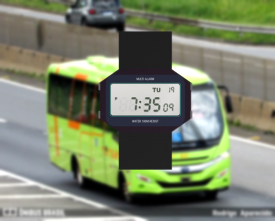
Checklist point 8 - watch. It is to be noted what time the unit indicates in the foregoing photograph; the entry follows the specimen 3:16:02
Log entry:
7:35:09
